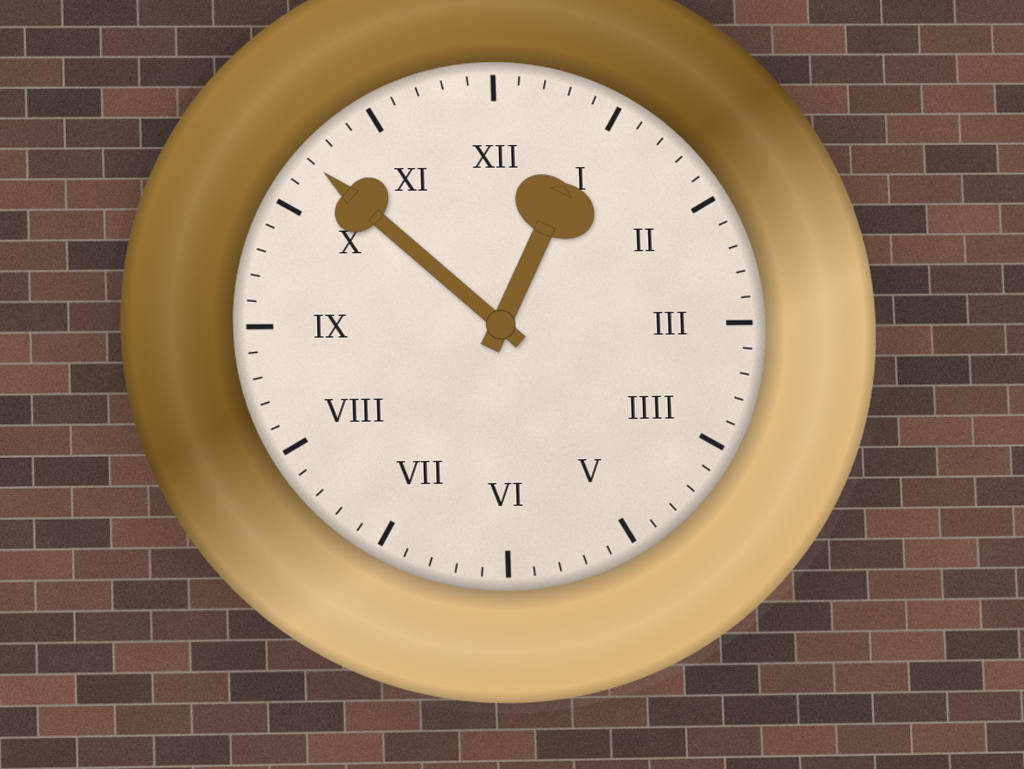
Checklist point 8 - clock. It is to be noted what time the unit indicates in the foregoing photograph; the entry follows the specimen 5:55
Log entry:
12:52
